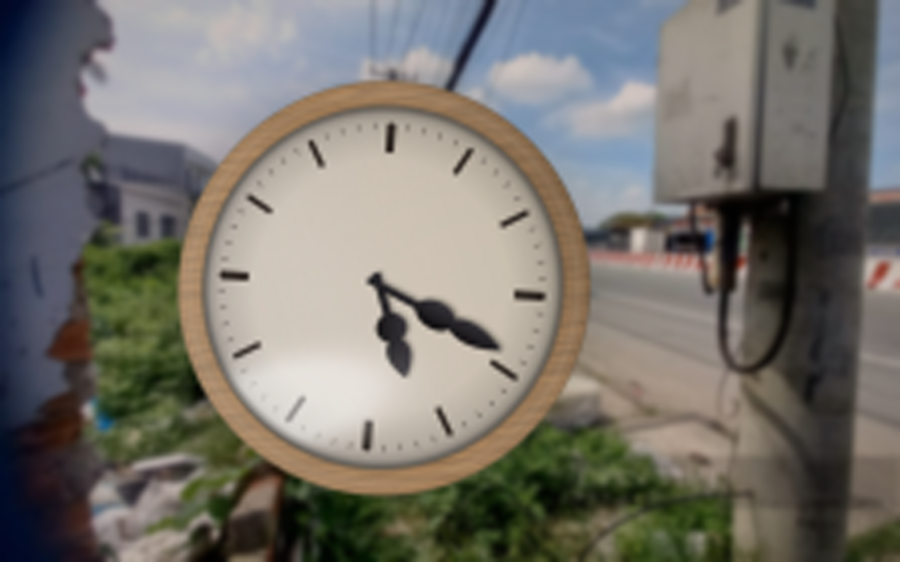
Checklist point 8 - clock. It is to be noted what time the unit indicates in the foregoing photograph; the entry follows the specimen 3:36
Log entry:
5:19
